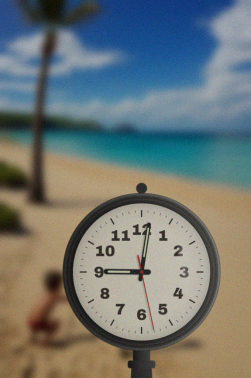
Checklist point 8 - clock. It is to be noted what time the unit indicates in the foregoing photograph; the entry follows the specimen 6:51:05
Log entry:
9:01:28
